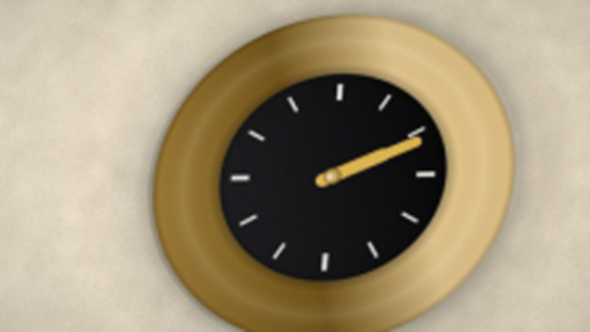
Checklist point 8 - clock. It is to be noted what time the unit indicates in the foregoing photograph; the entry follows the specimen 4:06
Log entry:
2:11
